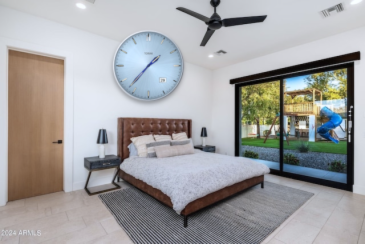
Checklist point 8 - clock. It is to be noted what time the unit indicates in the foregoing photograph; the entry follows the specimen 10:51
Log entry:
1:37
